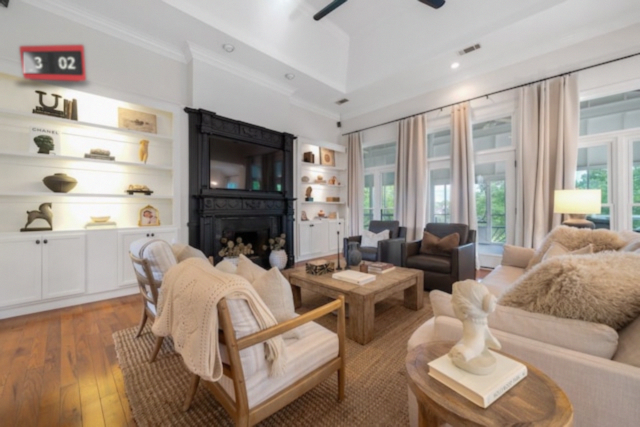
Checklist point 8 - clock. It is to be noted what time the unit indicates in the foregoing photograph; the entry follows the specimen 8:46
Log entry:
3:02
